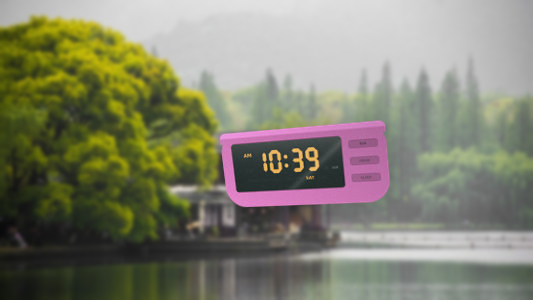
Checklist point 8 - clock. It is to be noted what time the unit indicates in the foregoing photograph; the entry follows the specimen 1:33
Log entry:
10:39
